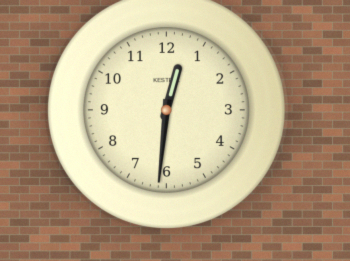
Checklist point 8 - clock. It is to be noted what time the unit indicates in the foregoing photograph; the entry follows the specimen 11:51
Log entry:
12:31
